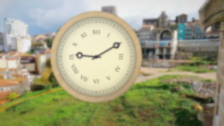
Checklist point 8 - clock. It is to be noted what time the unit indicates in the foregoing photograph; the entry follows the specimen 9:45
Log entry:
9:10
